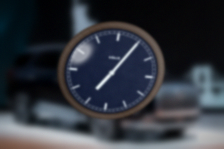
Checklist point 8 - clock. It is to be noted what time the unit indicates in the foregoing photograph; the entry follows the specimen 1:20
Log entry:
7:05
